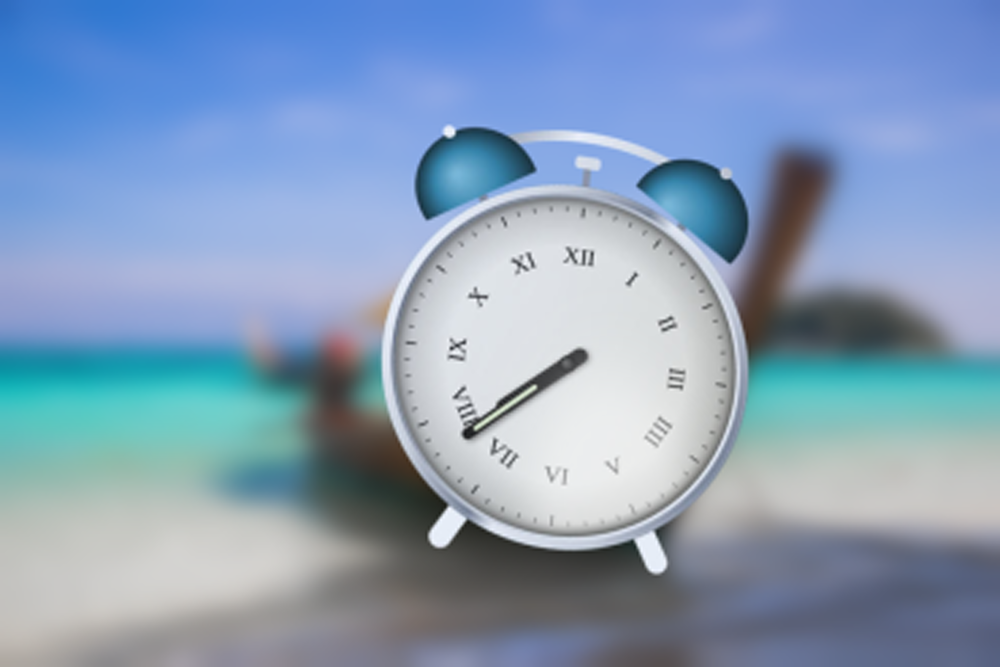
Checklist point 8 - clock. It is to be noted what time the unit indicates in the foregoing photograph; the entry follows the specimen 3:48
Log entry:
7:38
